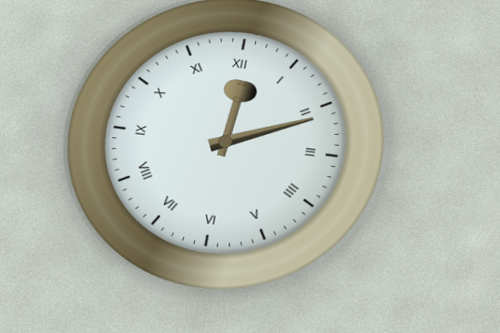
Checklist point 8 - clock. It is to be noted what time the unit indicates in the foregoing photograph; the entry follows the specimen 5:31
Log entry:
12:11
